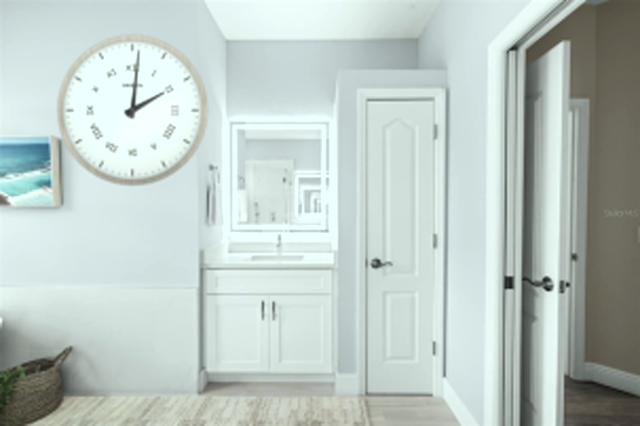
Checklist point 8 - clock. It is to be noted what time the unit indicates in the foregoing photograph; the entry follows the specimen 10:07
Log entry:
2:01
